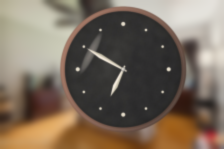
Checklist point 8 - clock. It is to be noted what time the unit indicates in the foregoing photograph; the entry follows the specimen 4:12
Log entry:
6:50
